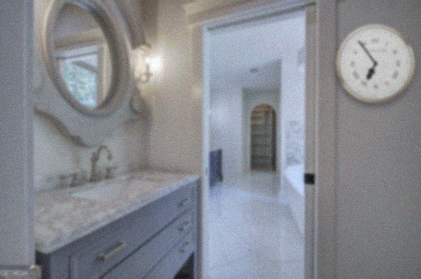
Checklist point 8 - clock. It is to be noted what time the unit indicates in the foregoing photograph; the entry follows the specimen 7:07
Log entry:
6:54
